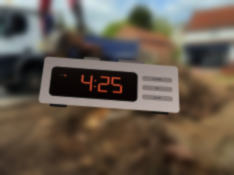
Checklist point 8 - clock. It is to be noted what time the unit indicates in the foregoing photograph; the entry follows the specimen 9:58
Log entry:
4:25
